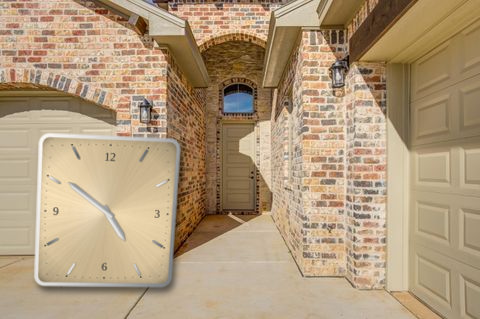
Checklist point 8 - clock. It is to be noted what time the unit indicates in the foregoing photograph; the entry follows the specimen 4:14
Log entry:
4:51
